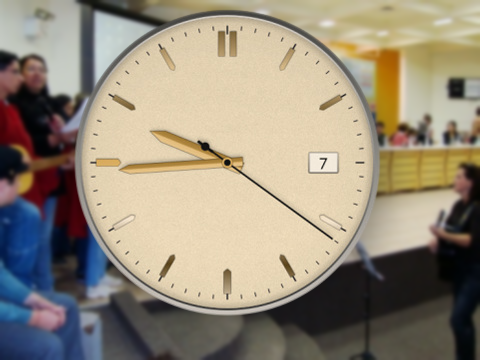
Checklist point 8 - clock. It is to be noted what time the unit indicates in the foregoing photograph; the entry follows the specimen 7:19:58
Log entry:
9:44:21
